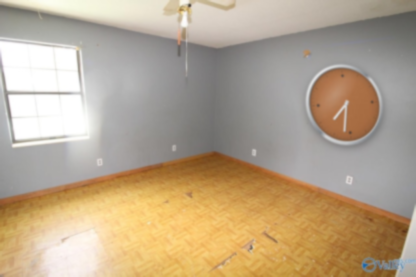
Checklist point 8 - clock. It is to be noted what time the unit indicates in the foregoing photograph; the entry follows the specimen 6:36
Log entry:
7:32
